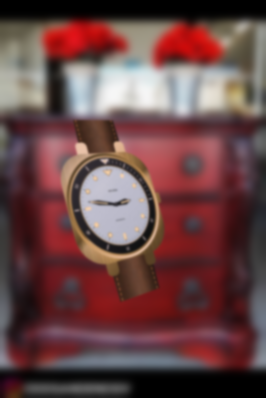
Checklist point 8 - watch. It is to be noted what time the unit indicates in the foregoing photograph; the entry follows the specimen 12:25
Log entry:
2:47
